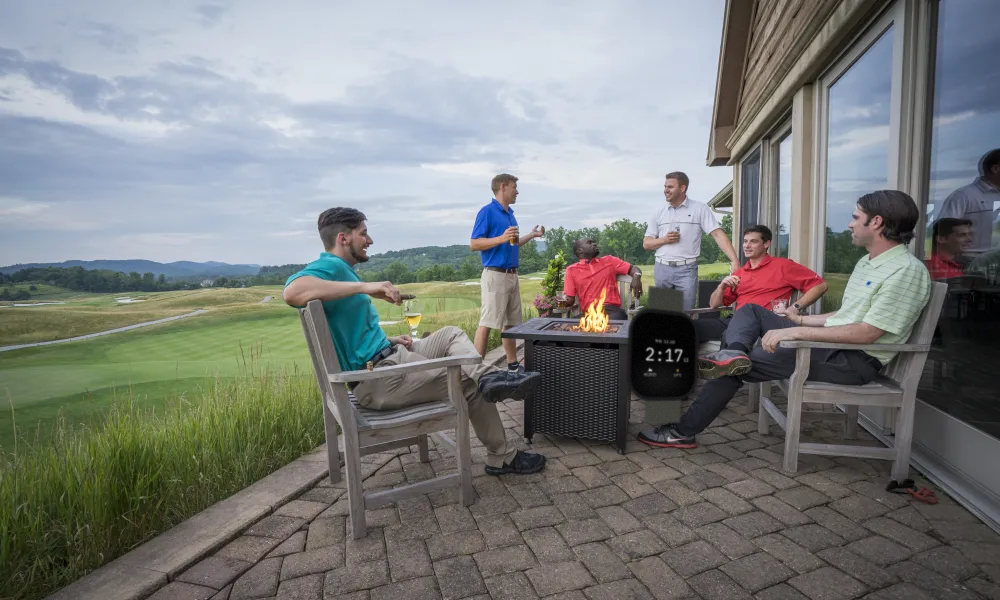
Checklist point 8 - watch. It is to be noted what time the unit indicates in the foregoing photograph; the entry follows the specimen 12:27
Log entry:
2:17
